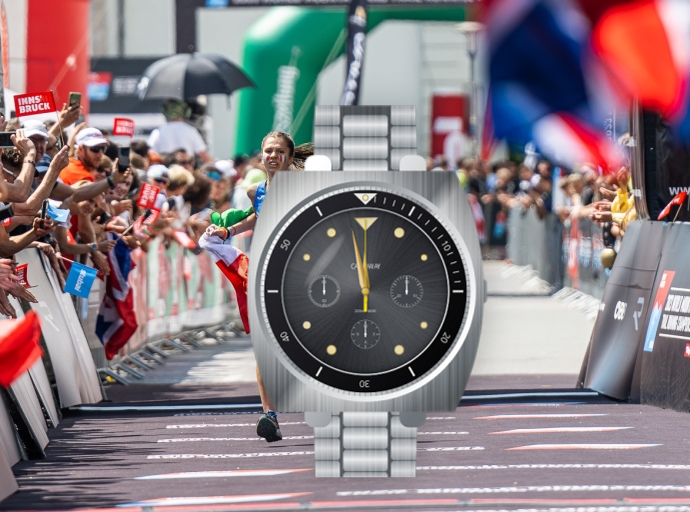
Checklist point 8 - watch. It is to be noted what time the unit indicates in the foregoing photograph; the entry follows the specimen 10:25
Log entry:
11:58
